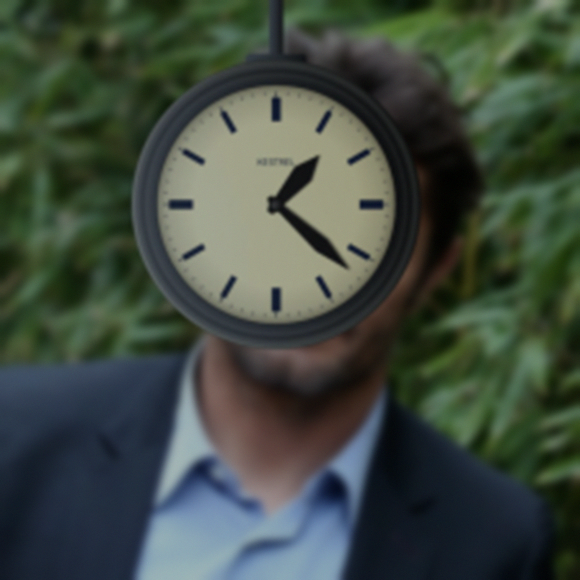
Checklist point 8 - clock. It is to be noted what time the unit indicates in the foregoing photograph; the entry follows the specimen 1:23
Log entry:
1:22
